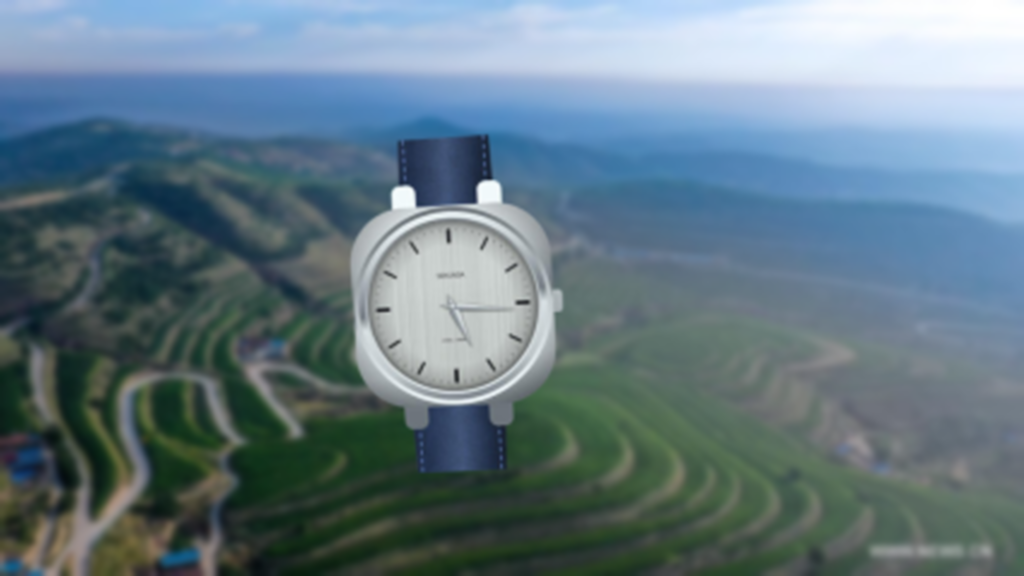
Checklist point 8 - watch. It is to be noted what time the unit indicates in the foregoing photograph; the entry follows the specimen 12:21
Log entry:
5:16
